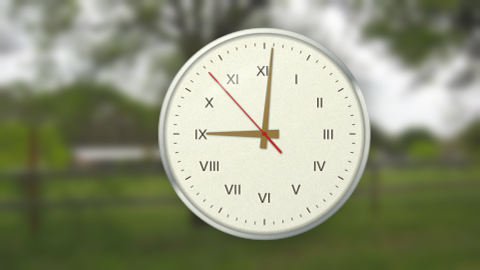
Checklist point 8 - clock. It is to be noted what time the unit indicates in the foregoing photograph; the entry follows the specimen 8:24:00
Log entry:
9:00:53
